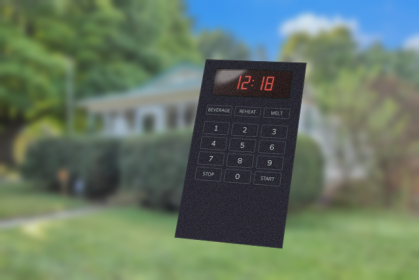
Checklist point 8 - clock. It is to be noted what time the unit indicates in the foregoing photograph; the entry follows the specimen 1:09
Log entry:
12:18
